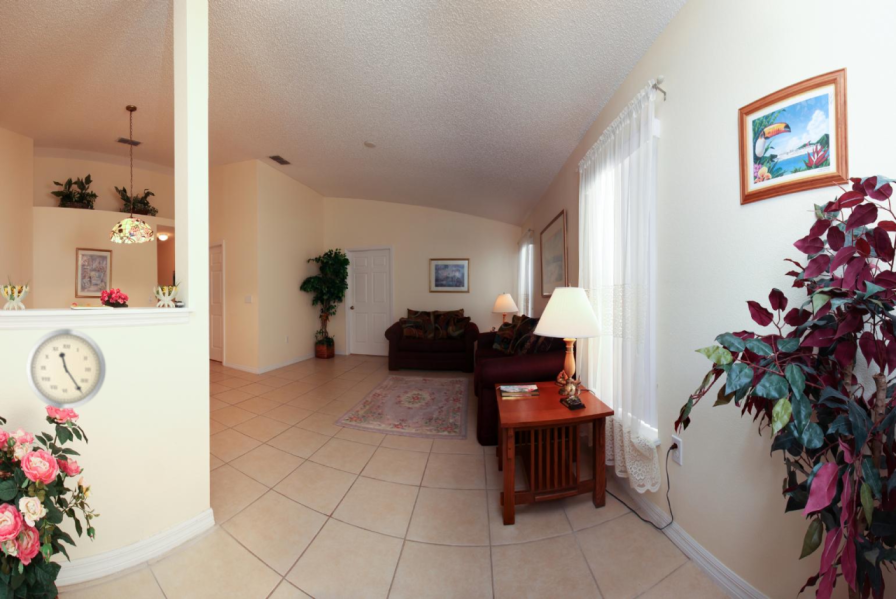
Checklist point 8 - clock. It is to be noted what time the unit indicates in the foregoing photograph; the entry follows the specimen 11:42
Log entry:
11:24
